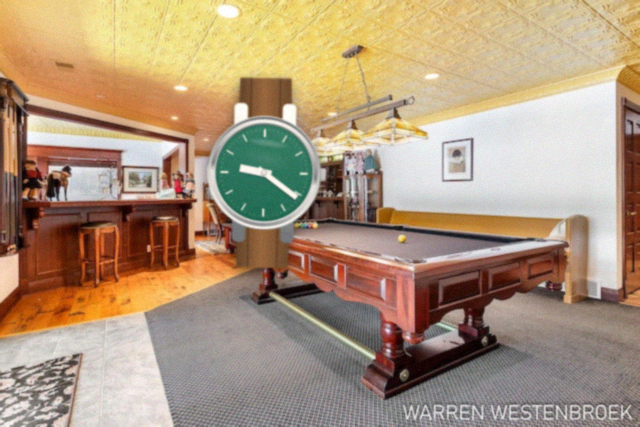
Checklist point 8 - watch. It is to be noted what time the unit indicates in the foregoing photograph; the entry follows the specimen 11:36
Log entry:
9:21
